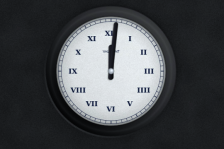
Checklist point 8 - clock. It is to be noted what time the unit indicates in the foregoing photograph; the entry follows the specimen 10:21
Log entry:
12:01
